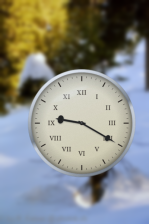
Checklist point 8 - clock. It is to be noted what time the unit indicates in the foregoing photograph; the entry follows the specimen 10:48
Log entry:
9:20
